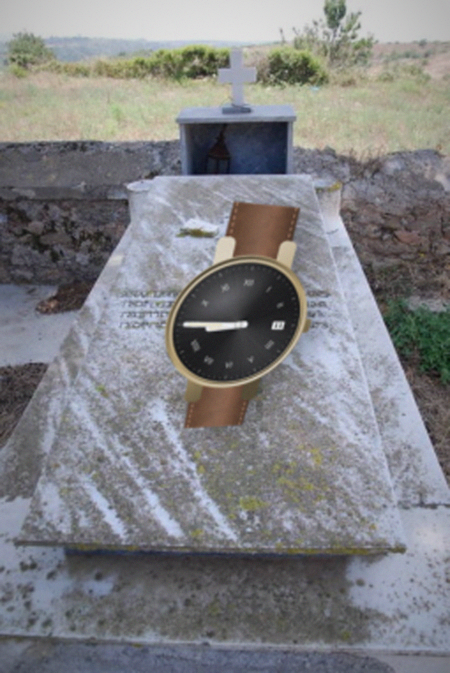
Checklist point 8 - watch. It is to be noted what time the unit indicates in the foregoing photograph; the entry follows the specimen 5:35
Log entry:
8:45
